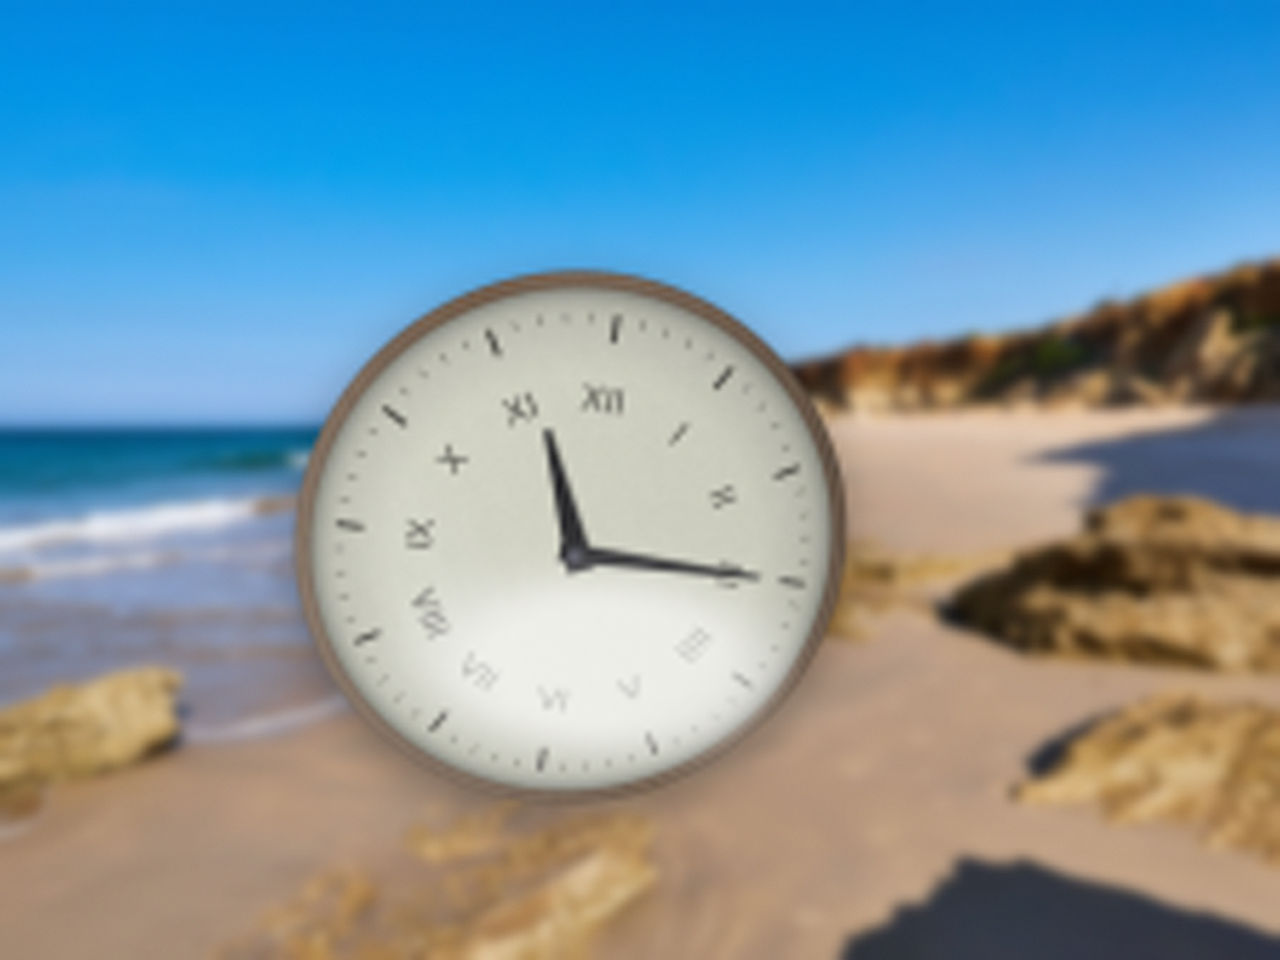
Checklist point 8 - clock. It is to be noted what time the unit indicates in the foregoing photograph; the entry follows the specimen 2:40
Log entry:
11:15
